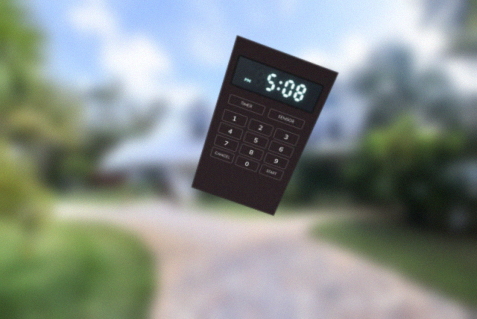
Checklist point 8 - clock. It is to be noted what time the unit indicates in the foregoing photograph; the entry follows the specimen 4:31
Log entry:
5:08
